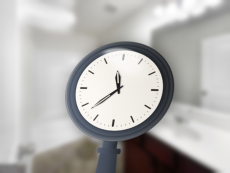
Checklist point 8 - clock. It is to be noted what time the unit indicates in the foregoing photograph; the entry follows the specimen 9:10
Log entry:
11:38
